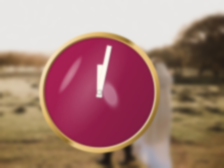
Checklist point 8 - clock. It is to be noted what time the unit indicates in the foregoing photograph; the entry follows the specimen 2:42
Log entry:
12:02
